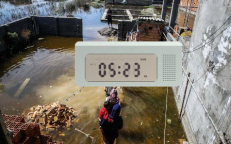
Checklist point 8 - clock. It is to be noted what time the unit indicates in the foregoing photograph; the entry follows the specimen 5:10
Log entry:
5:23
